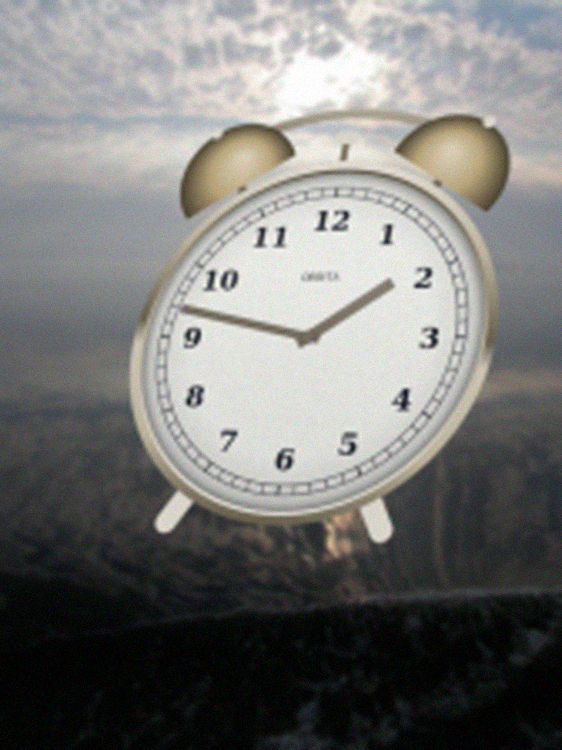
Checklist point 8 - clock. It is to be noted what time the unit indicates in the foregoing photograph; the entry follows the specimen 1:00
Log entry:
1:47
